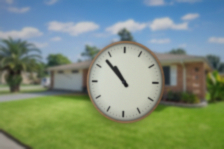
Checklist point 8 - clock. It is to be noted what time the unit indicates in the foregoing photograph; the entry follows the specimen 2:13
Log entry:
10:53
